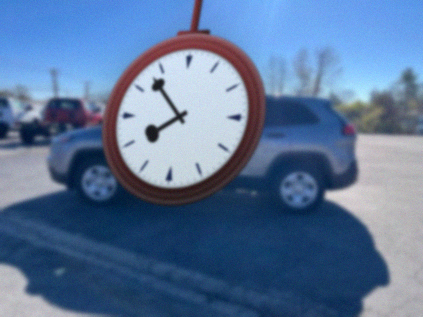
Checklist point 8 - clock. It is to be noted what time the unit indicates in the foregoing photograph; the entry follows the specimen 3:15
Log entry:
7:53
